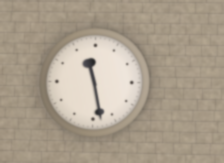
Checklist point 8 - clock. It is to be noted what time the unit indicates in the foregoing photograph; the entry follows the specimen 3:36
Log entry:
11:28
